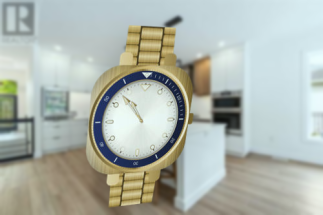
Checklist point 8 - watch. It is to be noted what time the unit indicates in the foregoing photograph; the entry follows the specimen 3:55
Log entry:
10:53
